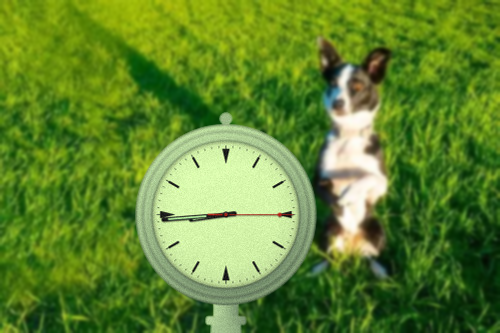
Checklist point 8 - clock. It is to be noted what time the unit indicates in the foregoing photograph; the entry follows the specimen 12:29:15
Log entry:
8:44:15
